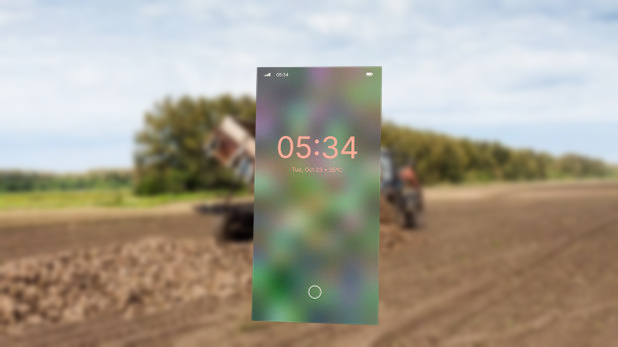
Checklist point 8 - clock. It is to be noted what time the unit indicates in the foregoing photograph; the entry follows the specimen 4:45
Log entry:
5:34
